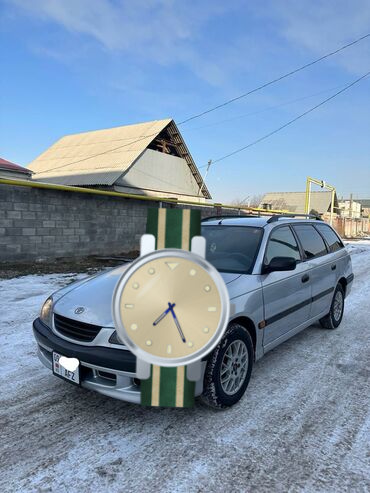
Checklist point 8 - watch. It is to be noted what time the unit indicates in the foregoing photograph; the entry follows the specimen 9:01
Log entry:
7:26
